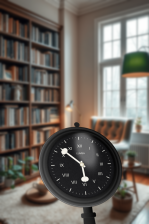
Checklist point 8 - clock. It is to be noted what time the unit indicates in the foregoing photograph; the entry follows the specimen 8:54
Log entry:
5:52
